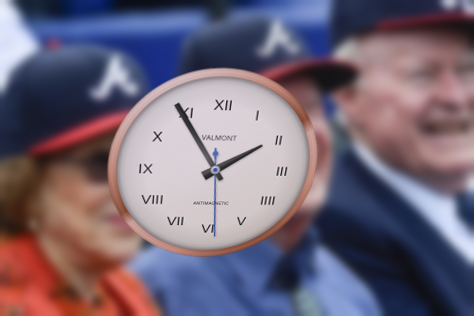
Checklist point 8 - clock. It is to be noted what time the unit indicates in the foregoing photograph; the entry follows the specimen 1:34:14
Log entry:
1:54:29
